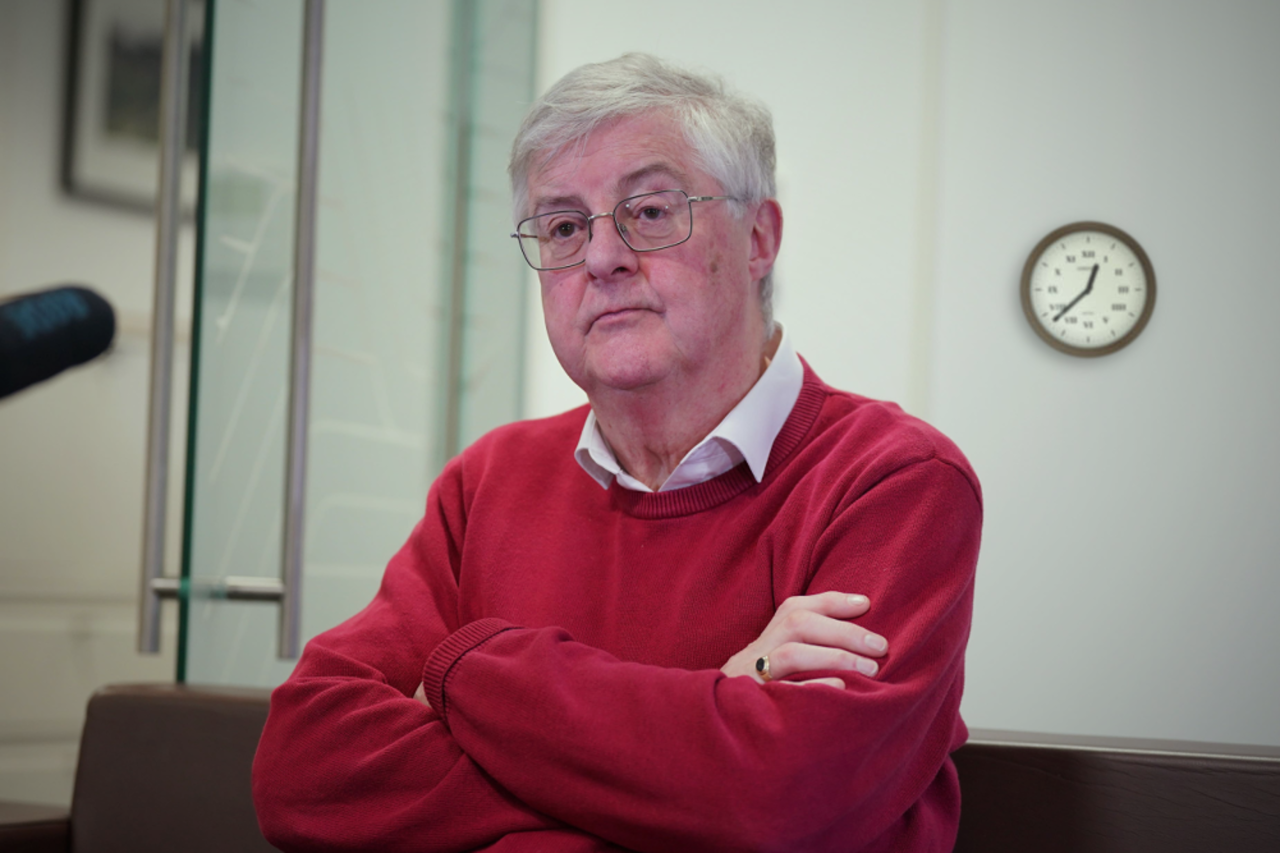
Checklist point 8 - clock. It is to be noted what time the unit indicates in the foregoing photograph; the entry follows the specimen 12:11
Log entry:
12:38
